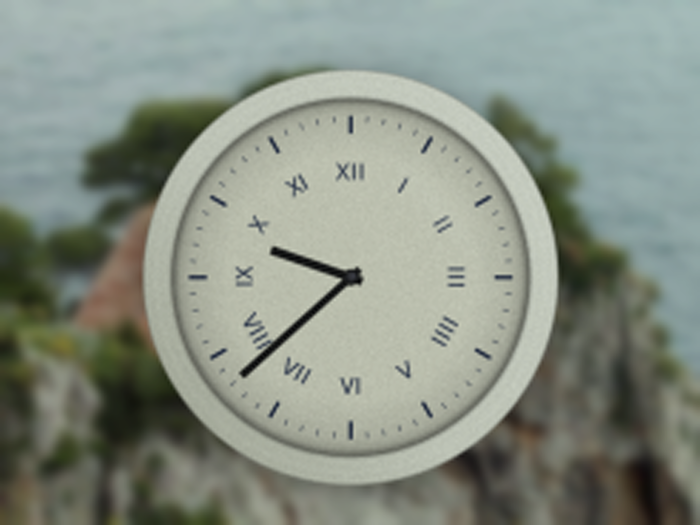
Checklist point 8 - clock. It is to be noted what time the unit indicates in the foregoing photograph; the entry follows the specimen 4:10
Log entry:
9:38
